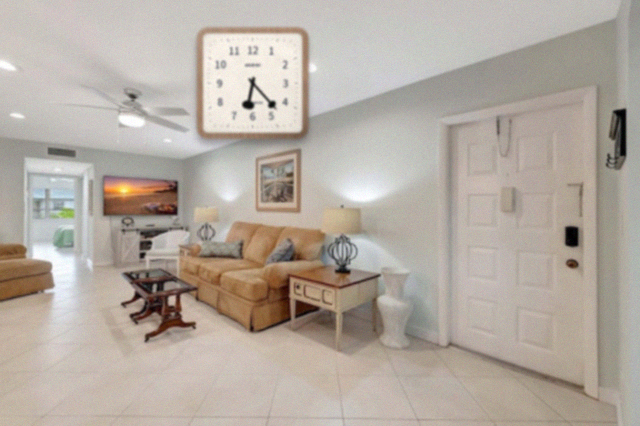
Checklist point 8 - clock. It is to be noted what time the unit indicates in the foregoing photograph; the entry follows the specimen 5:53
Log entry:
6:23
